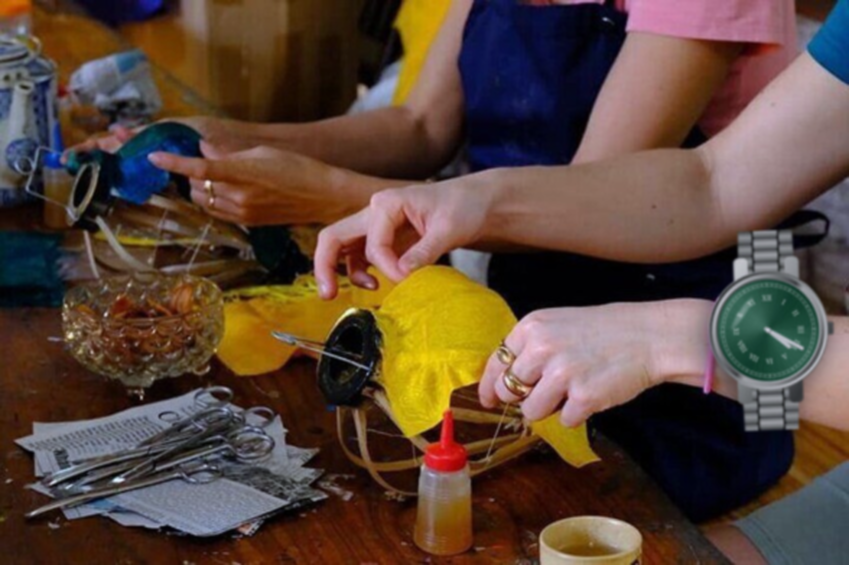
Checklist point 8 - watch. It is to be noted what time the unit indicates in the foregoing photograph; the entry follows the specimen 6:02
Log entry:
4:20
